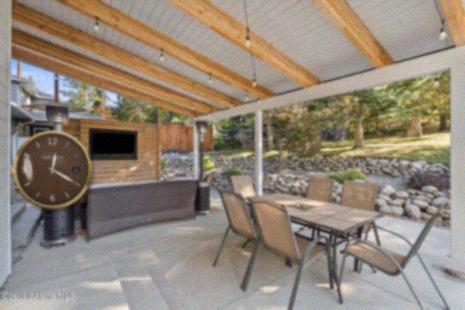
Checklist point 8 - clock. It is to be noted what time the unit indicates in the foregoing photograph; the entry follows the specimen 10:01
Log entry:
12:20
